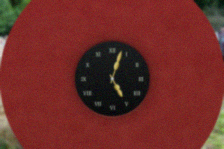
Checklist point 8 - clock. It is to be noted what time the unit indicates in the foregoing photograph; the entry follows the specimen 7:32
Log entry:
5:03
